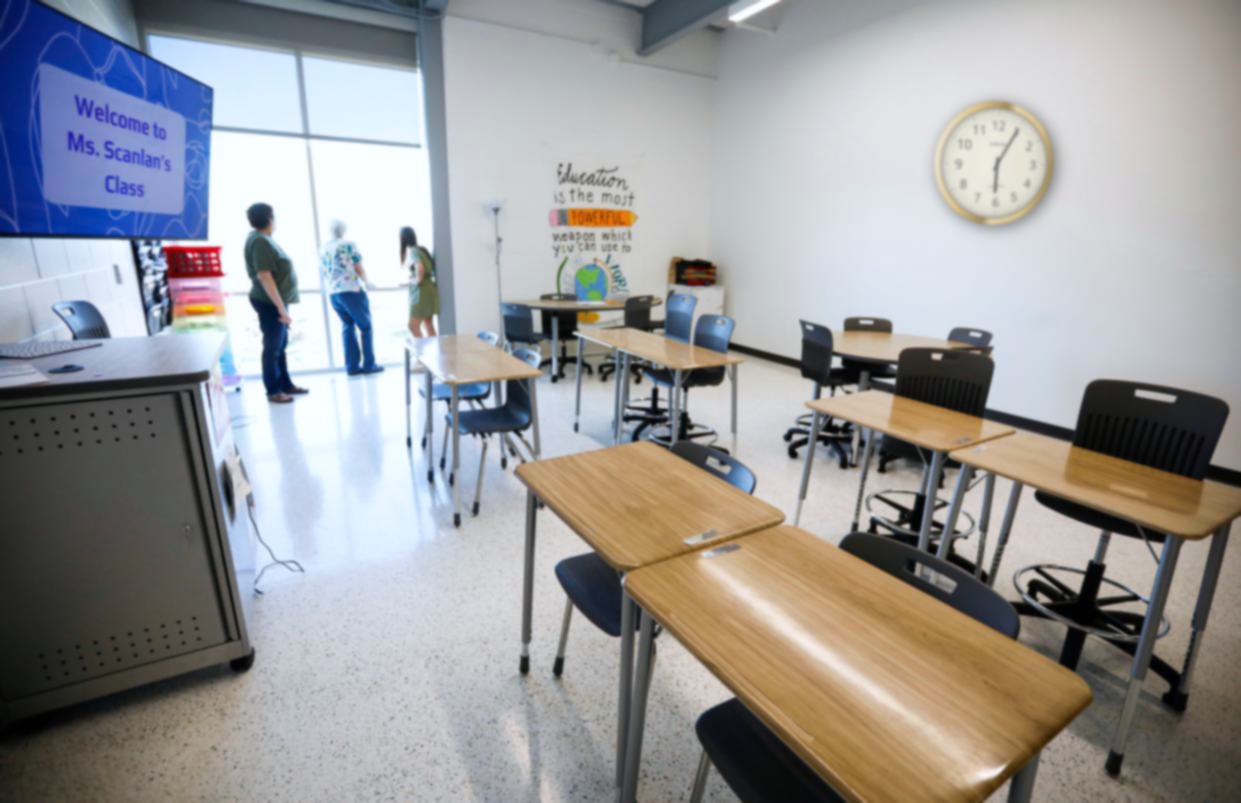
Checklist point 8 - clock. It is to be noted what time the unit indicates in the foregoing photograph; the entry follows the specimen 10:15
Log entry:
6:05
